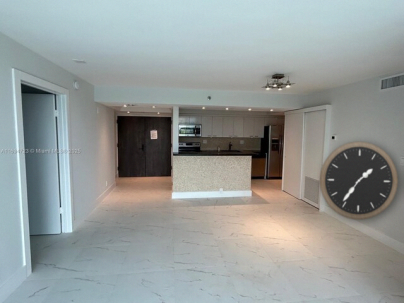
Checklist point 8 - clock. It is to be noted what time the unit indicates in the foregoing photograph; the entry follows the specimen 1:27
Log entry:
1:36
